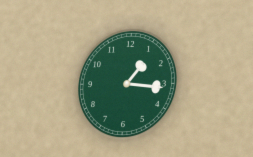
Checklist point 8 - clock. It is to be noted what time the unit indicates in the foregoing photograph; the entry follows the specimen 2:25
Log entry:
1:16
